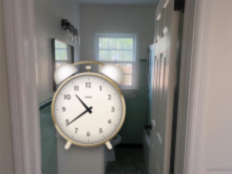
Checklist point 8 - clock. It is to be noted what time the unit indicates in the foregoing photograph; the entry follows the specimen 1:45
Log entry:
10:39
